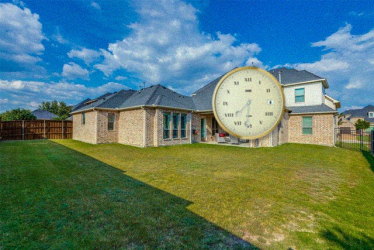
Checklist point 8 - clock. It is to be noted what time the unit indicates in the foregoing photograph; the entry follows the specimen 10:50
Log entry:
7:31
